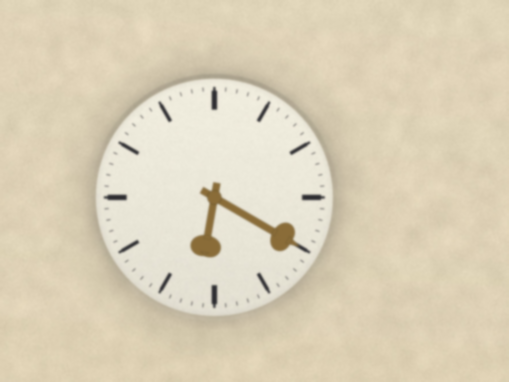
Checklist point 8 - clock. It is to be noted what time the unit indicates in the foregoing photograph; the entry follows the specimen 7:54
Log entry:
6:20
